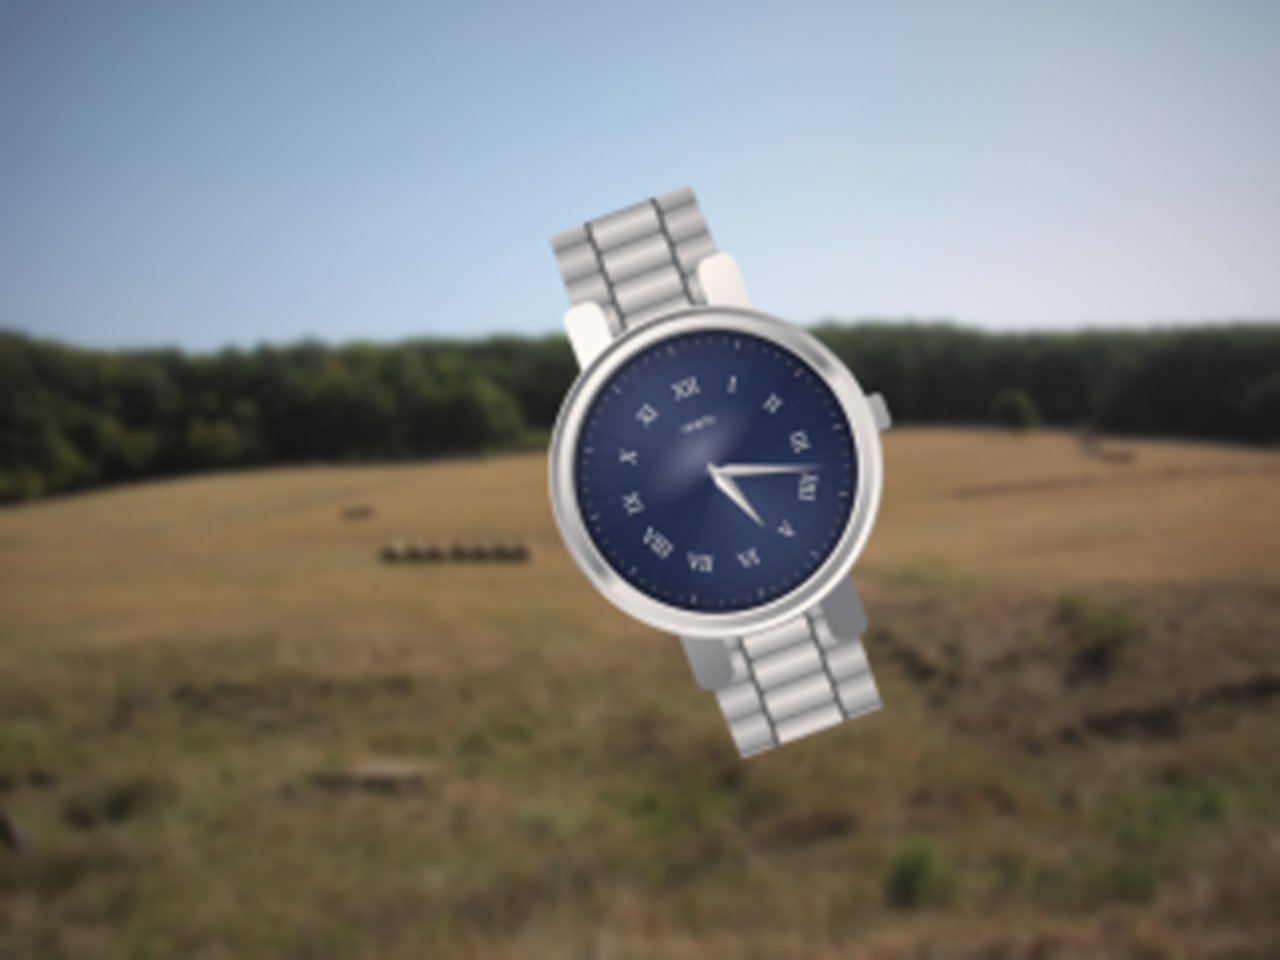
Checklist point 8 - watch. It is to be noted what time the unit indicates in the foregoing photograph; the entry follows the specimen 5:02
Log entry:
5:18
